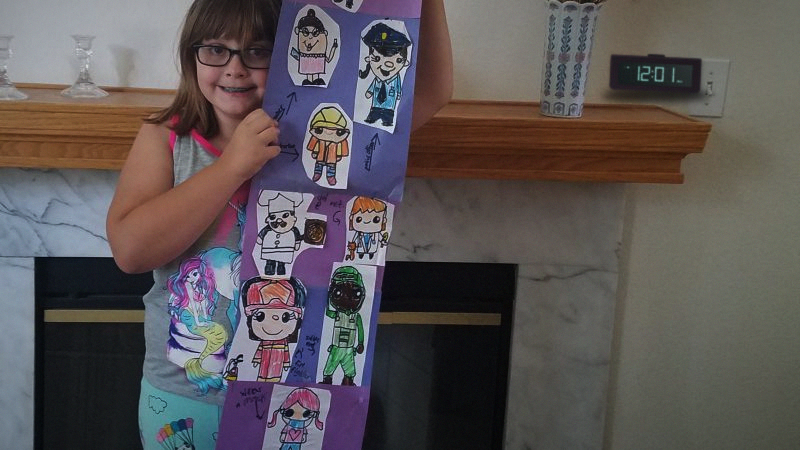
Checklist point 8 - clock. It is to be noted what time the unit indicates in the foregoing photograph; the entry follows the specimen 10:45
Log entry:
12:01
